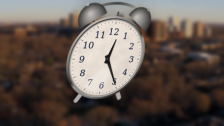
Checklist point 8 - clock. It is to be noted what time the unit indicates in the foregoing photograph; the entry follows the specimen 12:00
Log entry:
12:25
